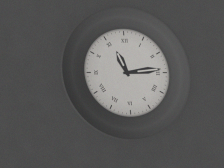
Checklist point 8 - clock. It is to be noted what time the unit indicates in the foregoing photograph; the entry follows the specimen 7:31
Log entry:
11:14
